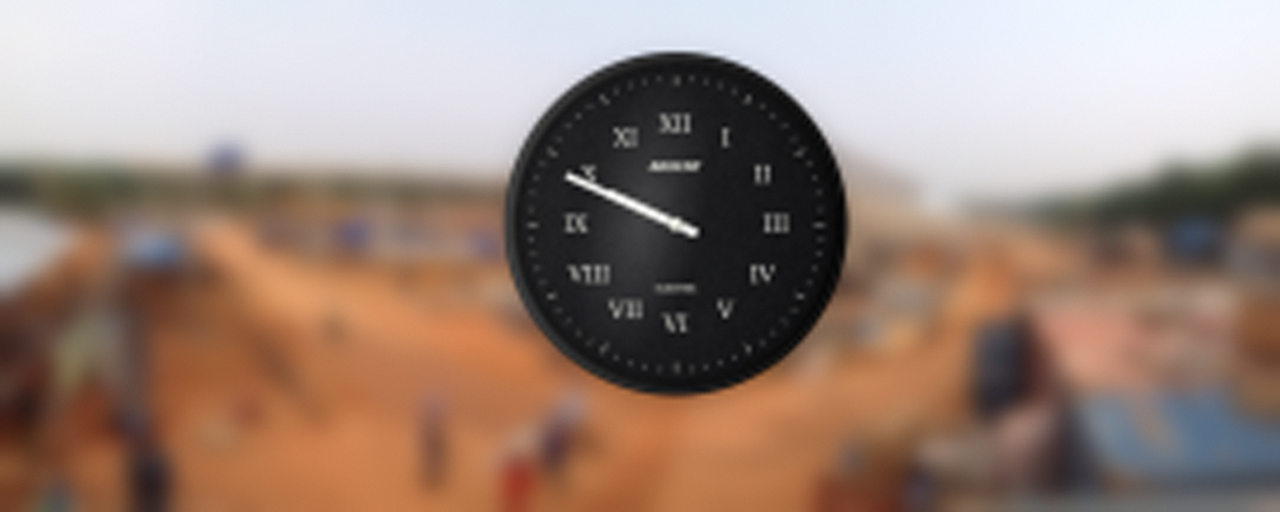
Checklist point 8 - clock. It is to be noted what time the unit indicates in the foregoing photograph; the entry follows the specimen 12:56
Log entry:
9:49
